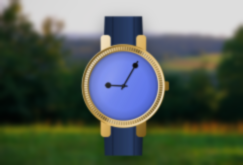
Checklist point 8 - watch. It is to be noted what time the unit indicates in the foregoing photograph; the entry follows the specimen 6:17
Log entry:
9:05
